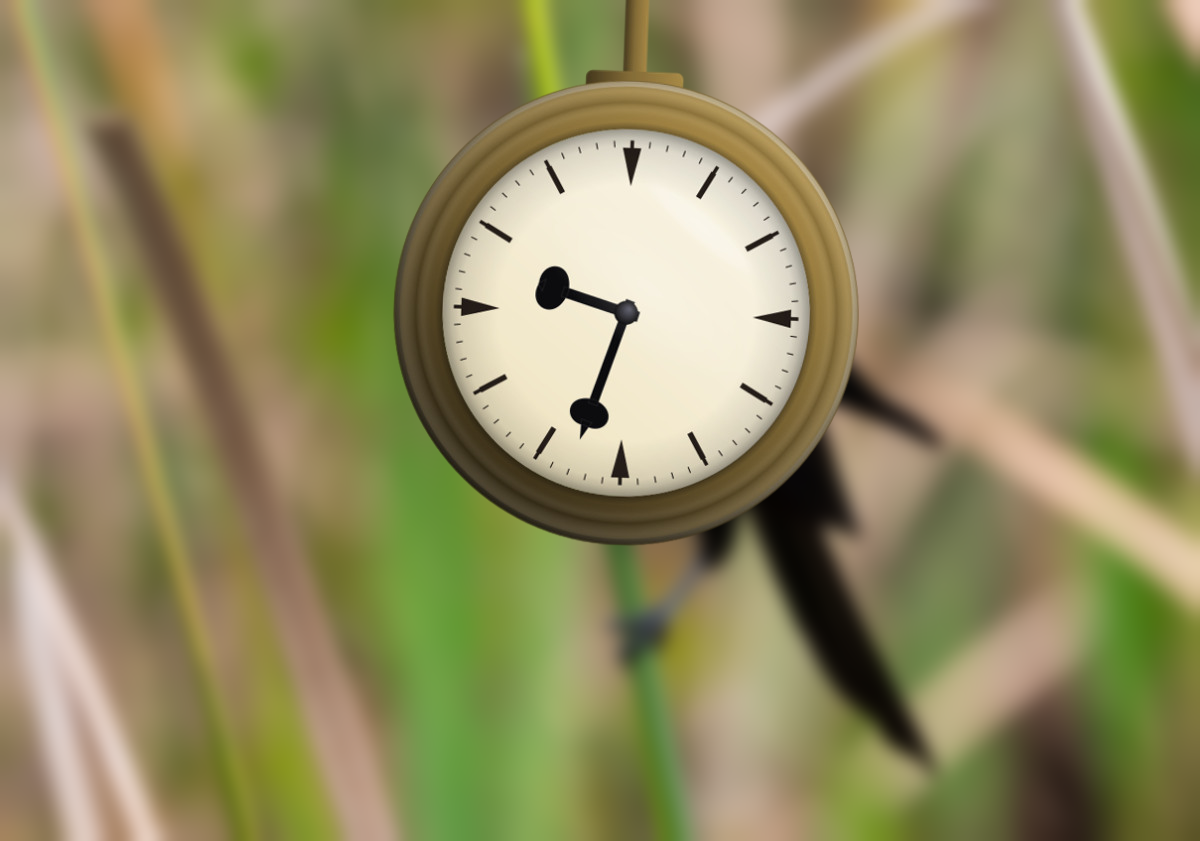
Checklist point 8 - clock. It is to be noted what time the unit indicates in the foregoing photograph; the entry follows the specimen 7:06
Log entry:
9:33
